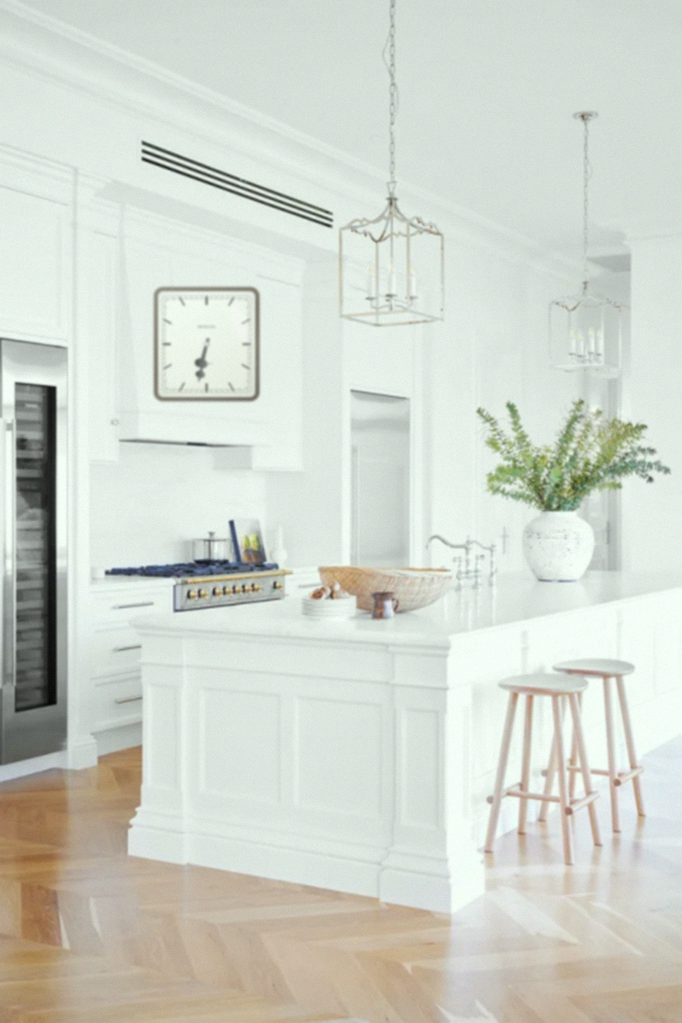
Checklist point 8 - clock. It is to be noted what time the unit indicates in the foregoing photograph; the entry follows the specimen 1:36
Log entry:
6:32
